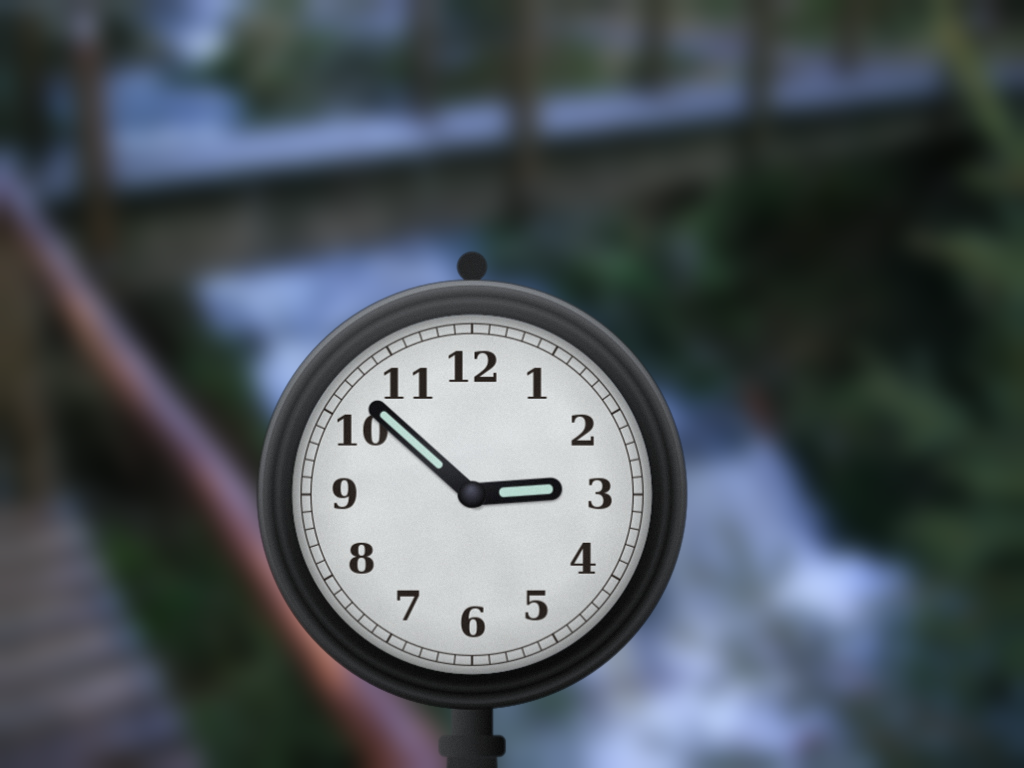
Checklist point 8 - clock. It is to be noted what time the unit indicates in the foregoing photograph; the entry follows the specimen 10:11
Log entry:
2:52
